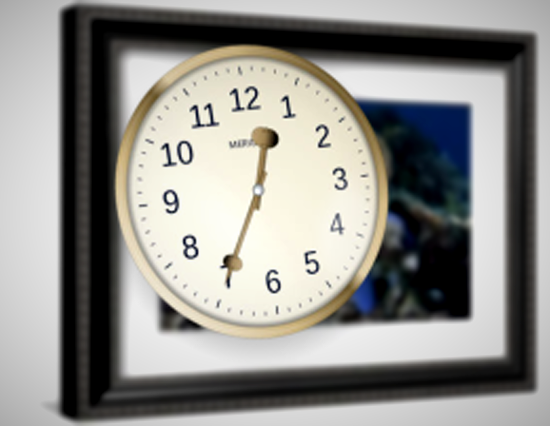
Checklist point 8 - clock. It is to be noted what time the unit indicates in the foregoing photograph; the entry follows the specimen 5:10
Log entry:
12:35
